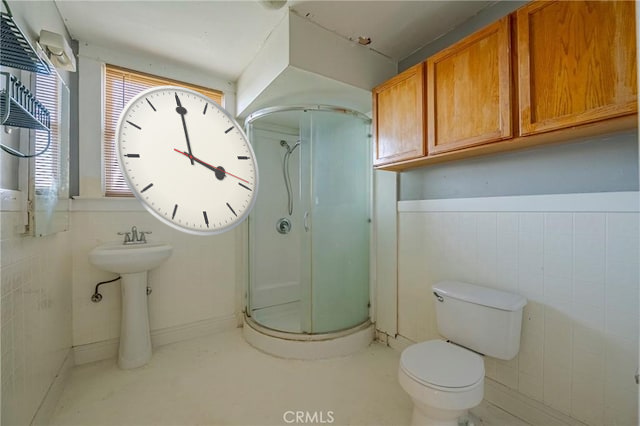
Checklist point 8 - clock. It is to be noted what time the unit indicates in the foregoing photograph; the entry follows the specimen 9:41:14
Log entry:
4:00:19
